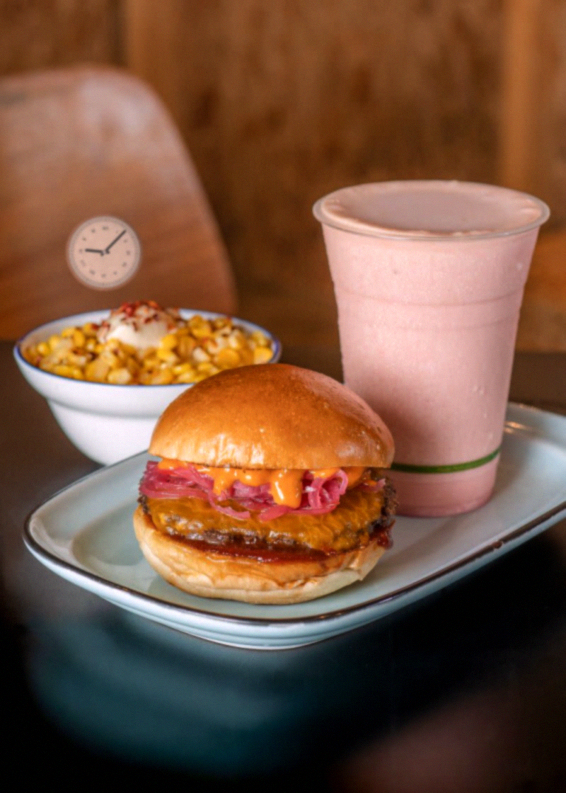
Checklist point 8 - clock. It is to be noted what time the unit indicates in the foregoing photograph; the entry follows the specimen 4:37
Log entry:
9:07
